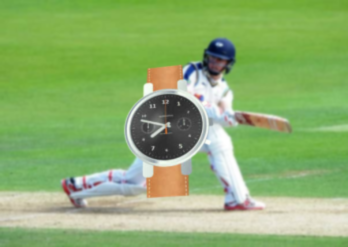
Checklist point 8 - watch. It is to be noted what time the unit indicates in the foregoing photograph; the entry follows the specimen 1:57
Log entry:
7:48
